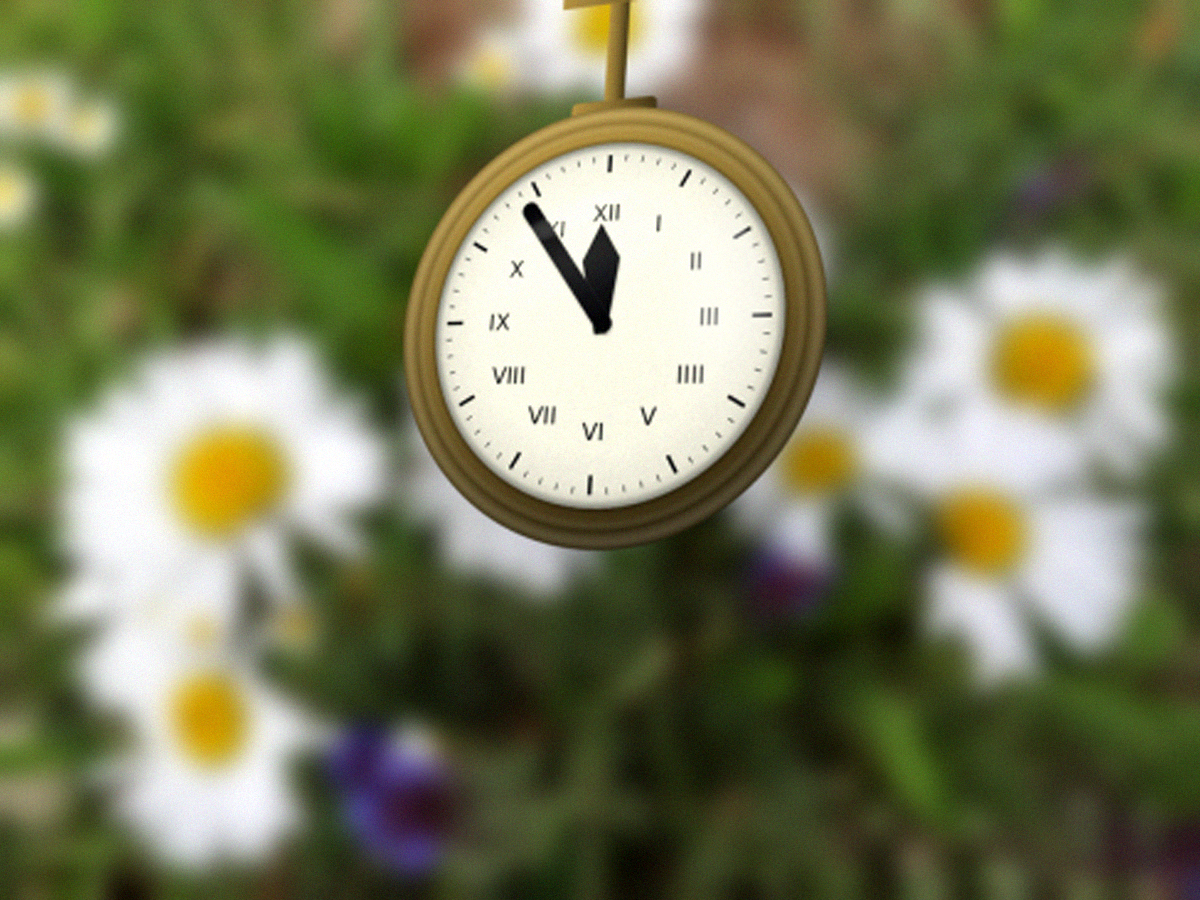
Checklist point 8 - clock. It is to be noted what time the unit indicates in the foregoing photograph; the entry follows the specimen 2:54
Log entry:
11:54
